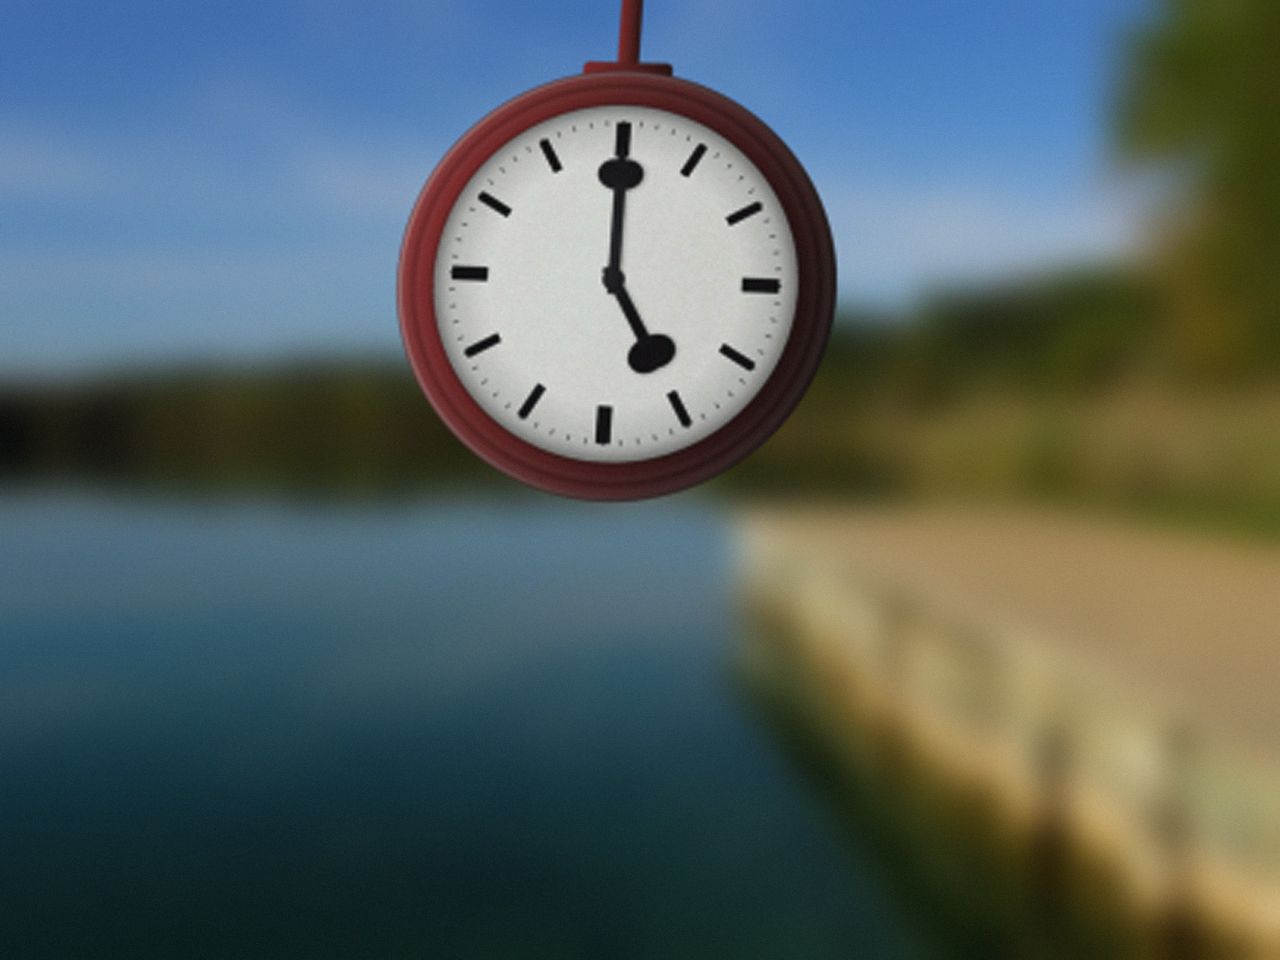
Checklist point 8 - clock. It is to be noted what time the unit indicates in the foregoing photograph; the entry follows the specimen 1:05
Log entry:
5:00
